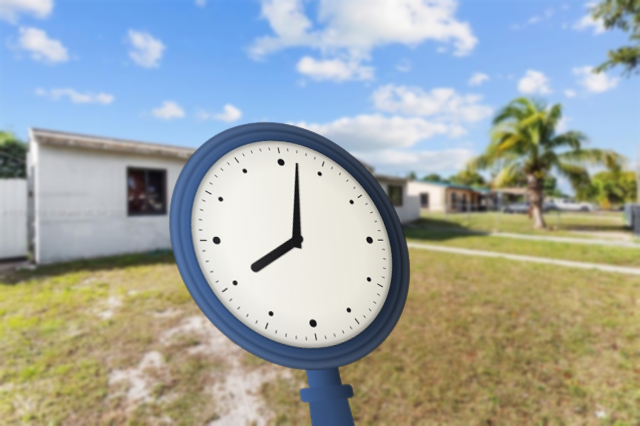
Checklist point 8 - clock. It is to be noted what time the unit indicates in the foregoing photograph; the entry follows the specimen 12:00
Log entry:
8:02
